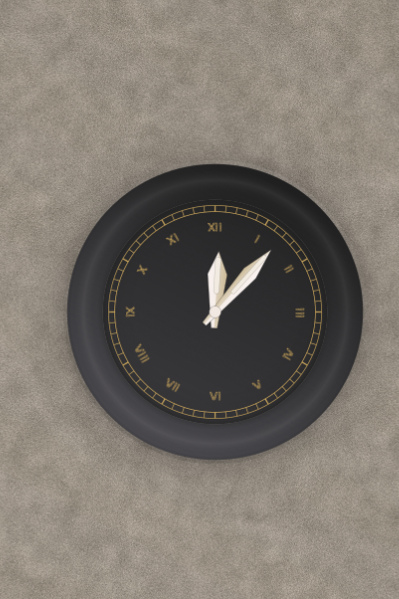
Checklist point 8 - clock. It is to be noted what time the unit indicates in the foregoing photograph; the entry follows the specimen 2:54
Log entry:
12:07
